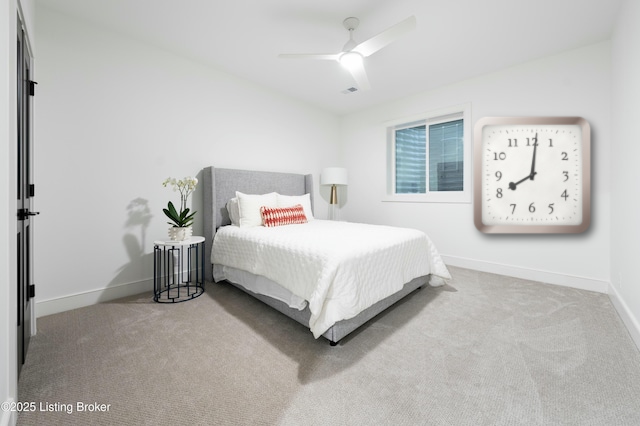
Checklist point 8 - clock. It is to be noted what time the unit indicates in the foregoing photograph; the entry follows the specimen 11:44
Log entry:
8:01
